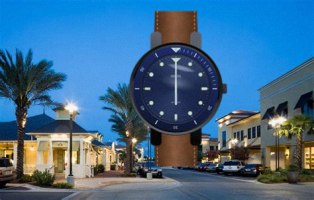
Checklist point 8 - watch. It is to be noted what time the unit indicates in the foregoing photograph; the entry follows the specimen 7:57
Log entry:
6:00
